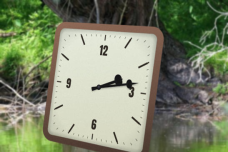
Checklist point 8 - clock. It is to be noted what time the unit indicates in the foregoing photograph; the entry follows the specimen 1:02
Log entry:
2:13
